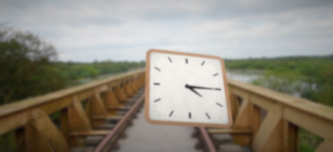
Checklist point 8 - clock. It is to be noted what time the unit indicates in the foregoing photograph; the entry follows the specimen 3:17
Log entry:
4:15
